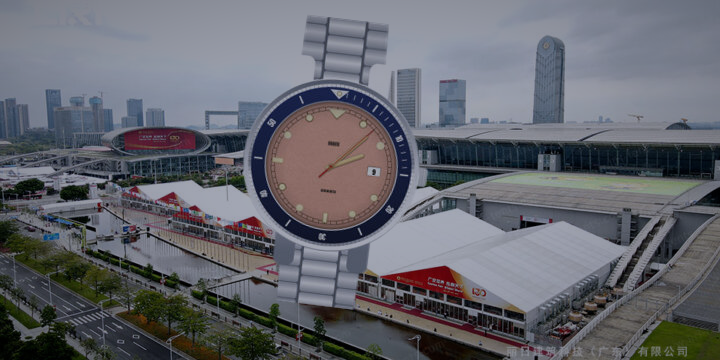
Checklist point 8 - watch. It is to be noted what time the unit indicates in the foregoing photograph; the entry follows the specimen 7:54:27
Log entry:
2:07:07
